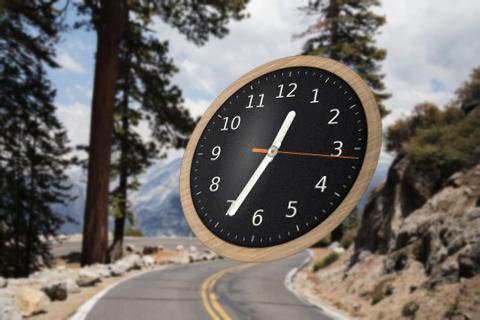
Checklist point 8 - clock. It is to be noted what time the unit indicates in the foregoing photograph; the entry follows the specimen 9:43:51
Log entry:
12:34:16
